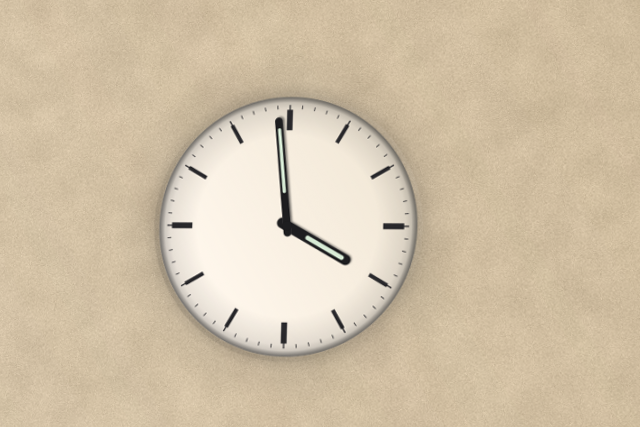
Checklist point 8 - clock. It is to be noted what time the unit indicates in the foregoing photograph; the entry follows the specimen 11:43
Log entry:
3:59
